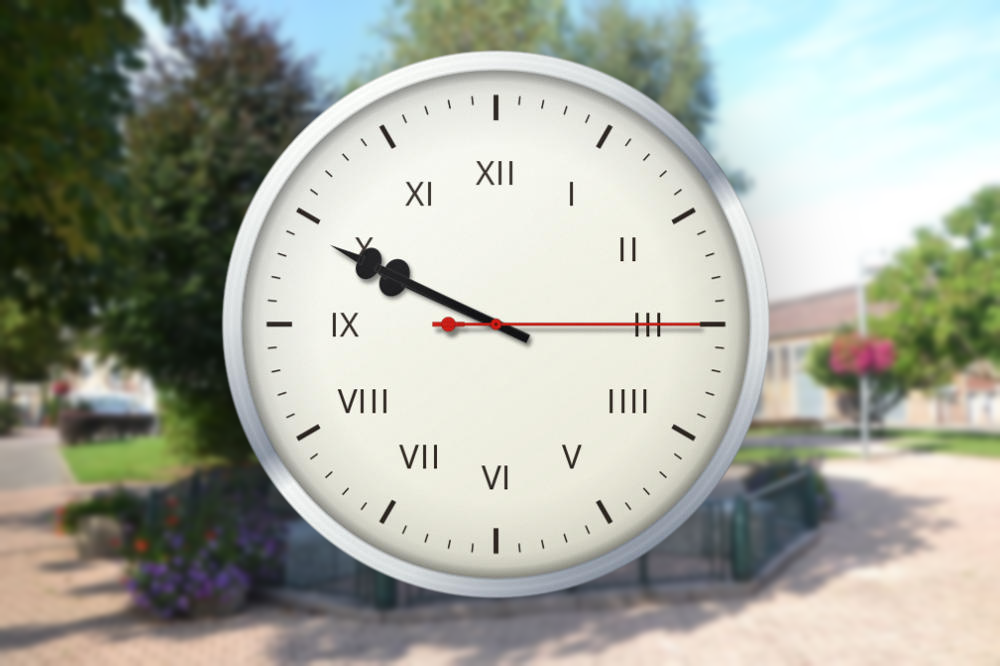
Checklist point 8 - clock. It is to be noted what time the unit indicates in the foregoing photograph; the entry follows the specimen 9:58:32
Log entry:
9:49:15
